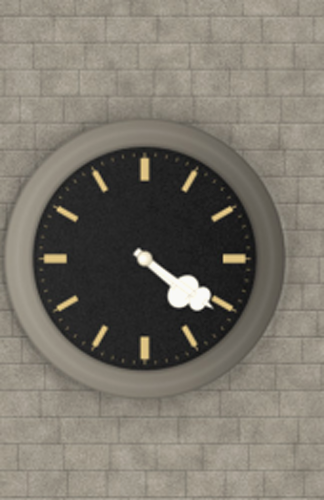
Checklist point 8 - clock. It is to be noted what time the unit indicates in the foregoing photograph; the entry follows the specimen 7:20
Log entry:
4:21
